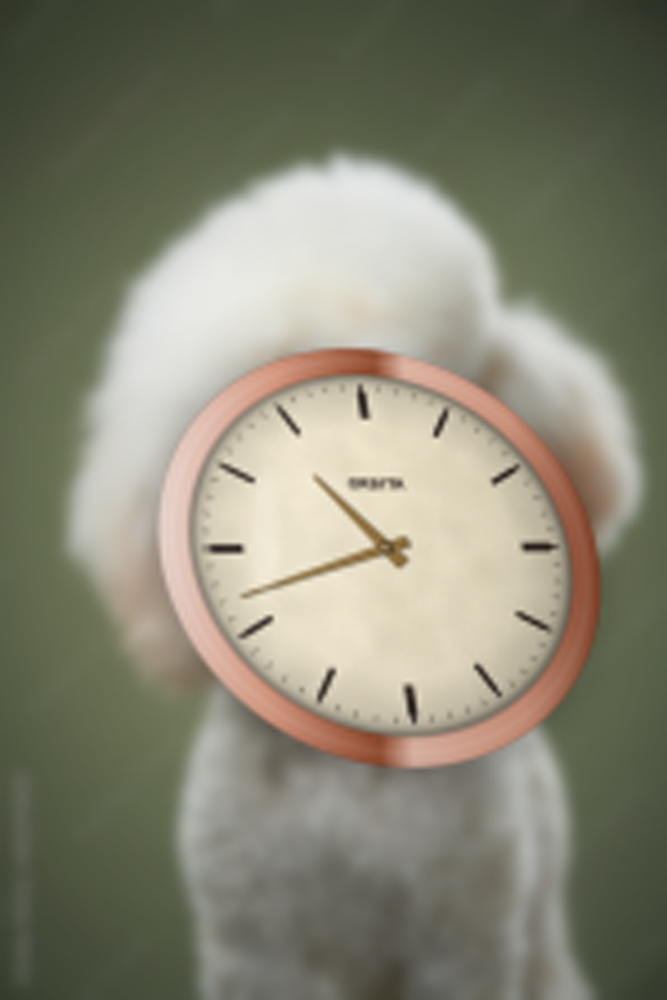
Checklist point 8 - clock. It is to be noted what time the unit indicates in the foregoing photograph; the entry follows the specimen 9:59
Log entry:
10:42
